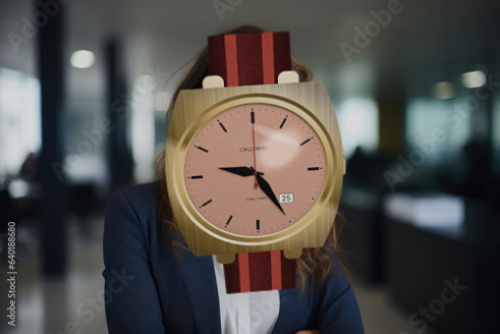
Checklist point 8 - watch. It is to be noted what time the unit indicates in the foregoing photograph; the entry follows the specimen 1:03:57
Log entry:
9:25:00
